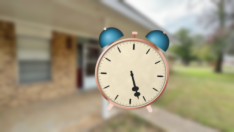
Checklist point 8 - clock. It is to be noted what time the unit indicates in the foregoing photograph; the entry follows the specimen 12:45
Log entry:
5:27
